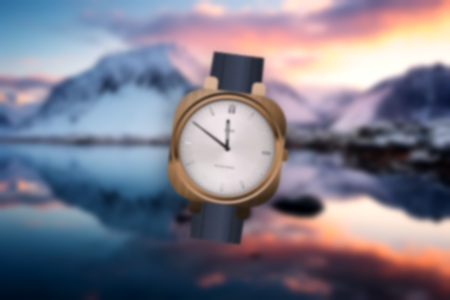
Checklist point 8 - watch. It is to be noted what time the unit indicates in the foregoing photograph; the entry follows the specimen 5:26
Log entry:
11:50
